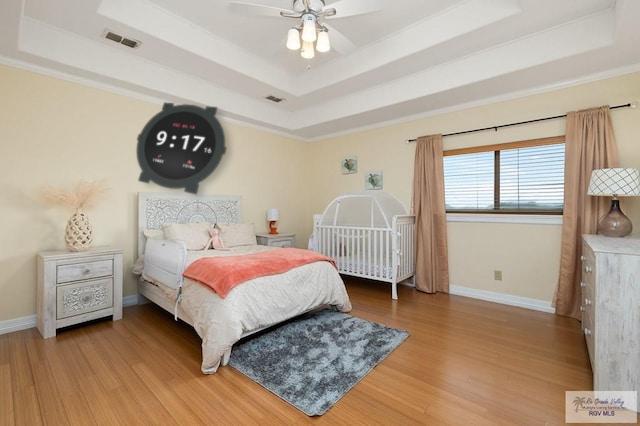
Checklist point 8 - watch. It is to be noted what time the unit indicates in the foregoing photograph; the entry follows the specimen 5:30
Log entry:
9:17
